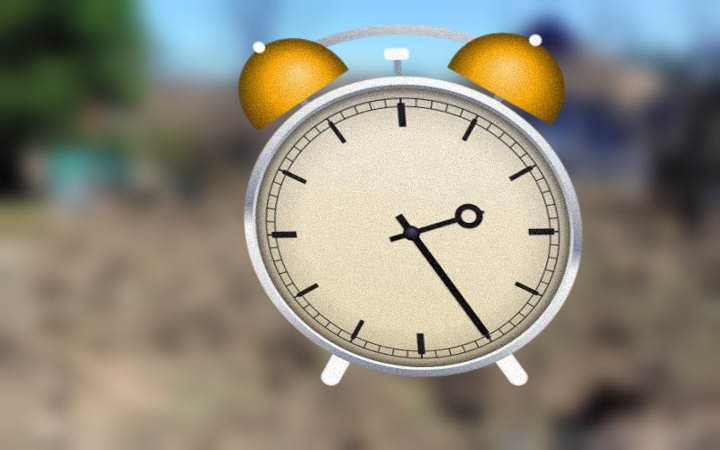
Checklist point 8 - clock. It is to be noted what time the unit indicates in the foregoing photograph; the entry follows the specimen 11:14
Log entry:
2:25
